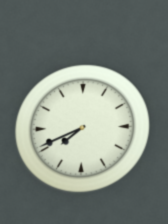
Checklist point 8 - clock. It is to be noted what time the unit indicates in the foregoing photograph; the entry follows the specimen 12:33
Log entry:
7:41
